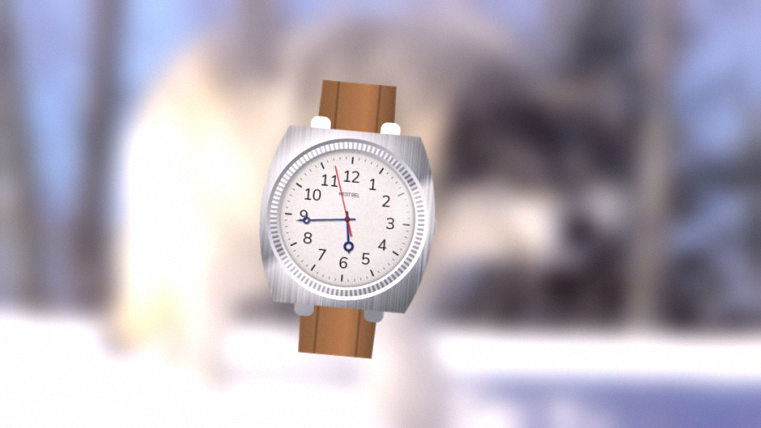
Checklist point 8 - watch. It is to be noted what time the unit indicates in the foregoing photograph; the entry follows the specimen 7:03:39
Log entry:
5:43:57
